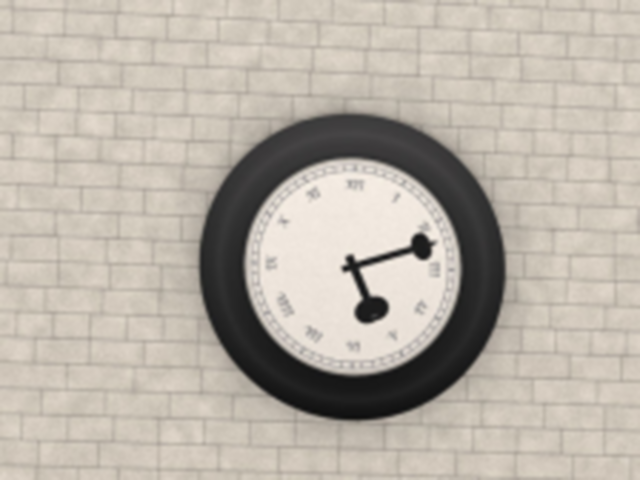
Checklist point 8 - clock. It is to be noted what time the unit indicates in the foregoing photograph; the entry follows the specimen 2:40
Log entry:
5:12
